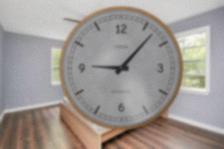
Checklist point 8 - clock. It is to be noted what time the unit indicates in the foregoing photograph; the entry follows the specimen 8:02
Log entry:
9:07
